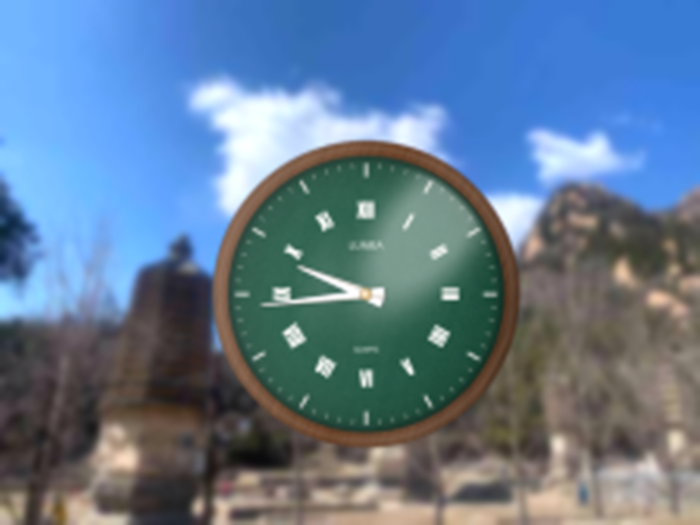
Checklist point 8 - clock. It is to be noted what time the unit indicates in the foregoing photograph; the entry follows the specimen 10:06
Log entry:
9:44
